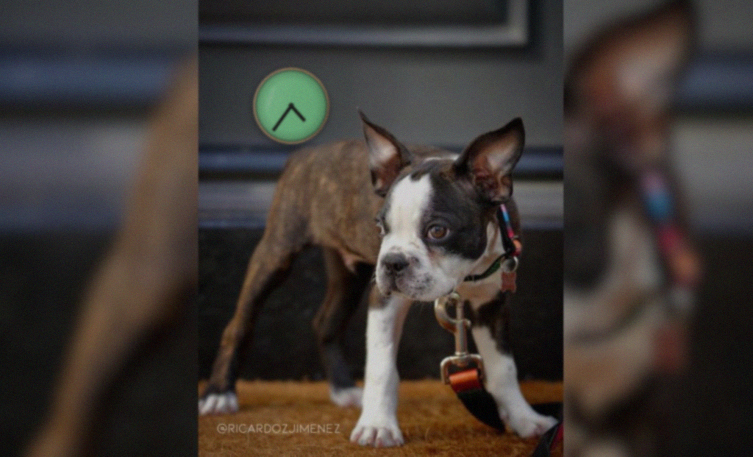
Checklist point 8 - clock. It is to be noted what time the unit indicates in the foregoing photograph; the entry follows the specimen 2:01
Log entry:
4:36
